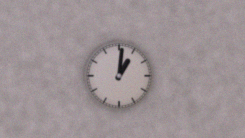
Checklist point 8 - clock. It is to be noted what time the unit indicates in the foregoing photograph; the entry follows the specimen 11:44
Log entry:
1:01
